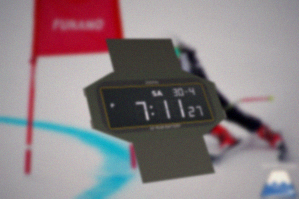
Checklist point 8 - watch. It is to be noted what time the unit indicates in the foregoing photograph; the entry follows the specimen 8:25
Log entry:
7:11
